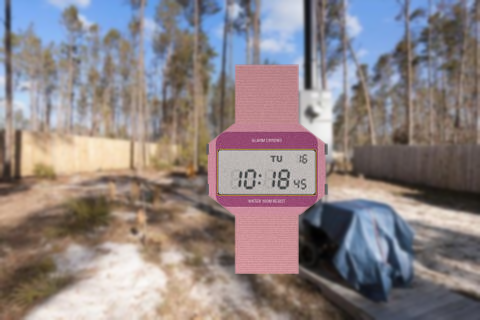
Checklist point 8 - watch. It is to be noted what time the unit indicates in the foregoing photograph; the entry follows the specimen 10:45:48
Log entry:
10:18:45
